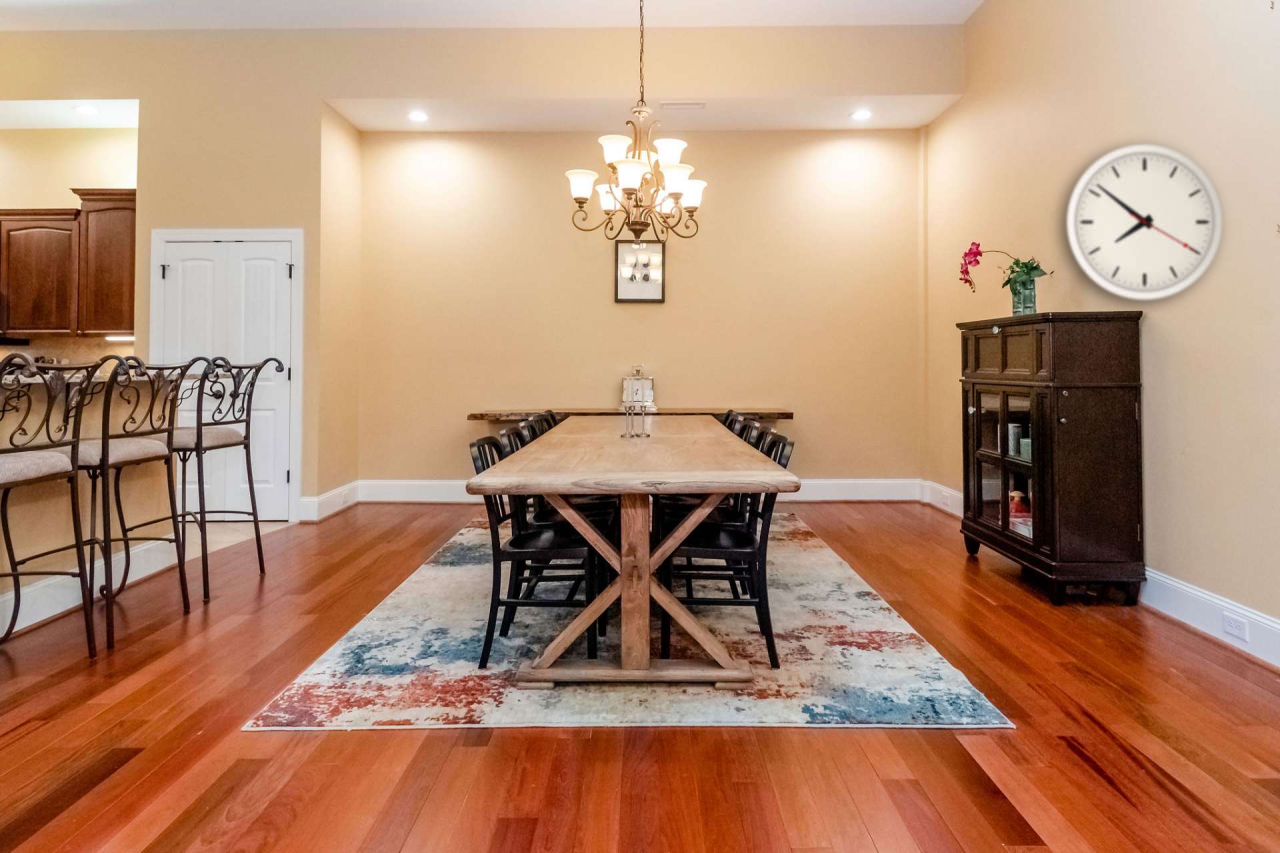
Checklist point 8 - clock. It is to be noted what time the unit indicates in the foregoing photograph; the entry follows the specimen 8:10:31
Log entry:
7:51:20
